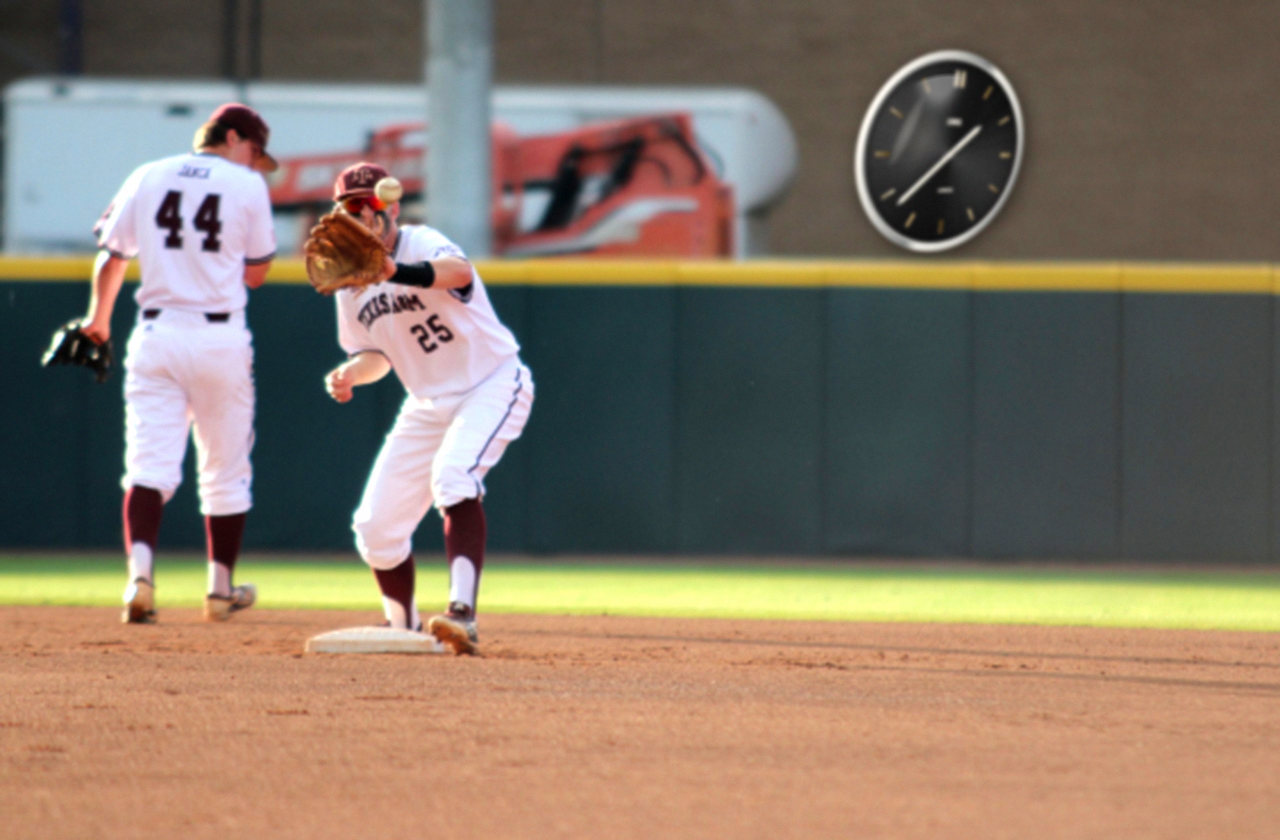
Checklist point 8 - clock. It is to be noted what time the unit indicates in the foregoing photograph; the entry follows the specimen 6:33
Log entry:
1:38
